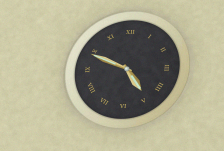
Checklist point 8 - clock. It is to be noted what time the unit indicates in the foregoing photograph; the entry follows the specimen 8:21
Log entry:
4:49
